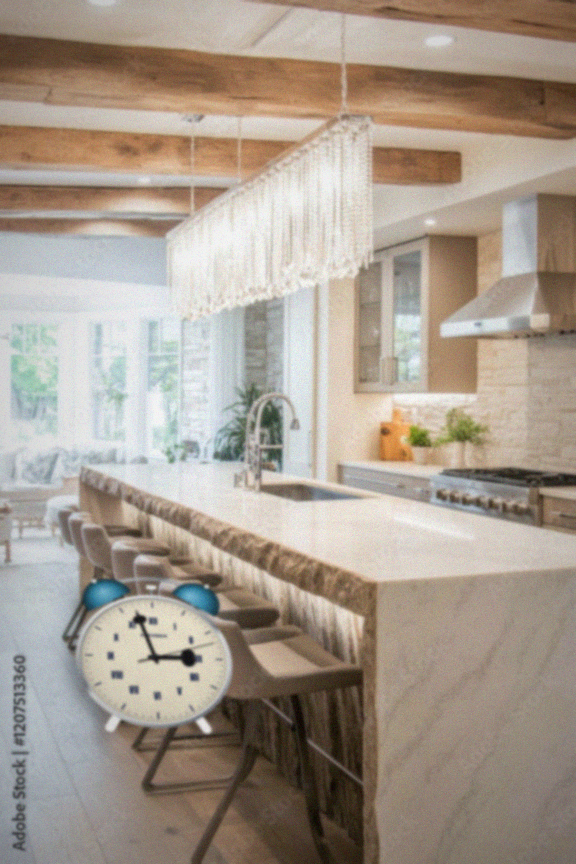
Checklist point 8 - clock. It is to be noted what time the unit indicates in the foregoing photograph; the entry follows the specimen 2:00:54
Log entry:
2:57:12
